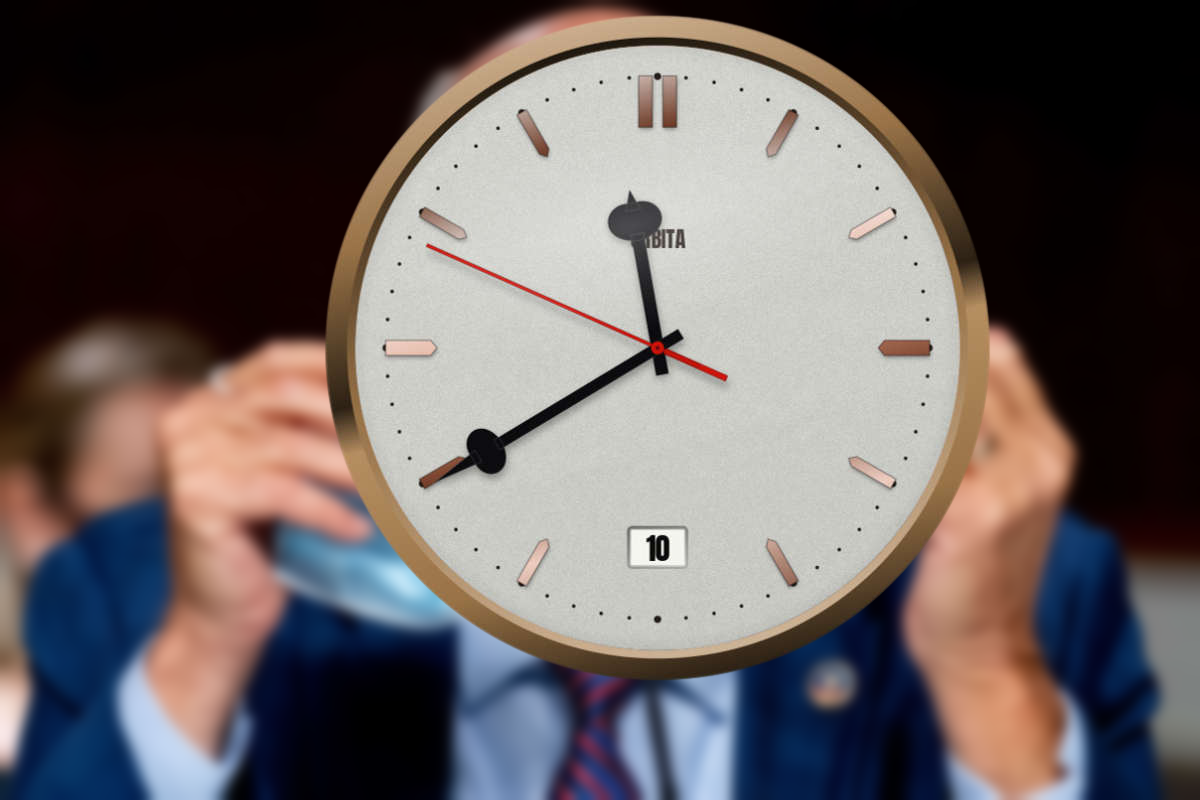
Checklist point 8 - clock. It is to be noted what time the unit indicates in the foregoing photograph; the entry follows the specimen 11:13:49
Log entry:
11:39:49
